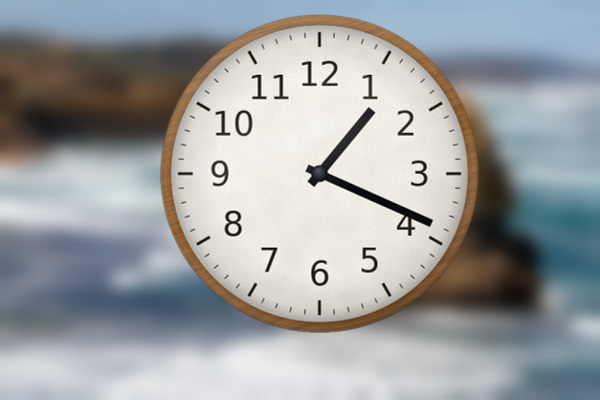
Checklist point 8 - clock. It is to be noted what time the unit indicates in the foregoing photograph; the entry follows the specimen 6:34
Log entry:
1:19
